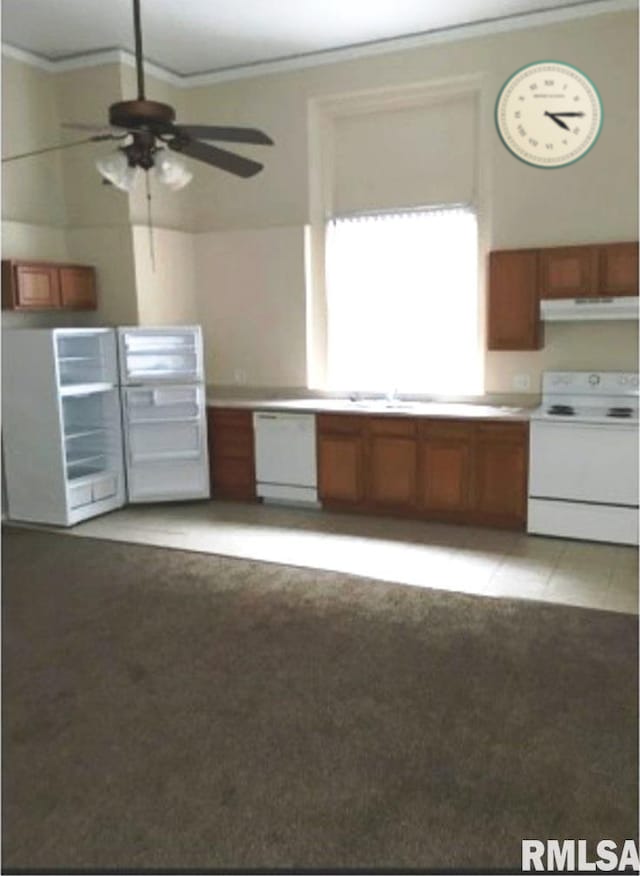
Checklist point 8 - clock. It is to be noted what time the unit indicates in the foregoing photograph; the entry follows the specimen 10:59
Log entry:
4:15
